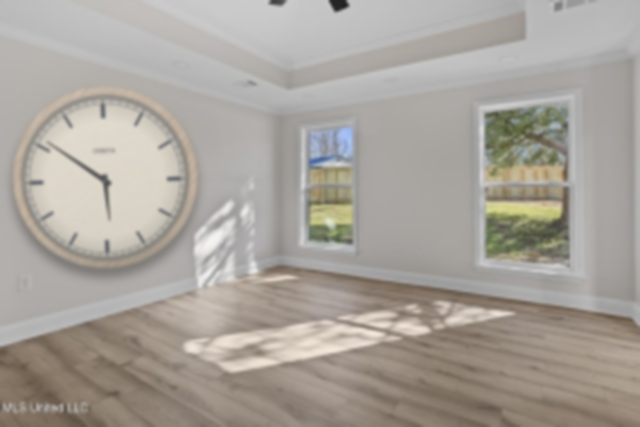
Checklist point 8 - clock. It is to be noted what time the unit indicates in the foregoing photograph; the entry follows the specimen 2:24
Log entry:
5:51
